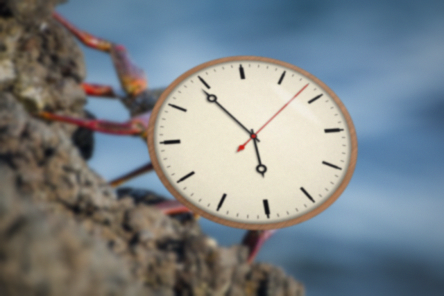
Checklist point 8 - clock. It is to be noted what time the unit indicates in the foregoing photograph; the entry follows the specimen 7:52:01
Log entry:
5:54:08
